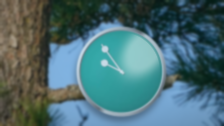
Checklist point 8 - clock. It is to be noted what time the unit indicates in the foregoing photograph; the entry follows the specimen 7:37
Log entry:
9:54
